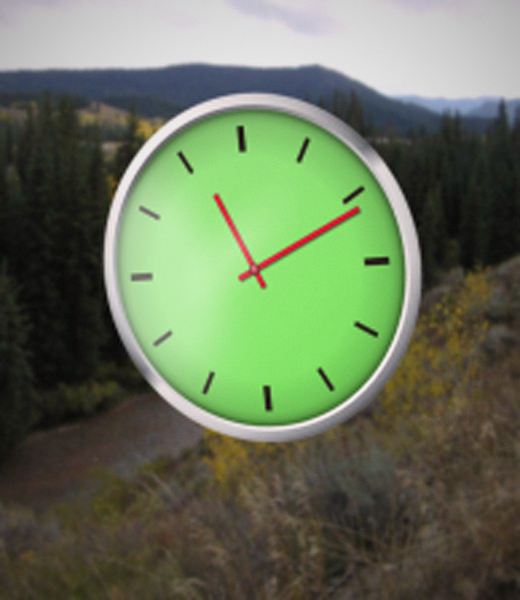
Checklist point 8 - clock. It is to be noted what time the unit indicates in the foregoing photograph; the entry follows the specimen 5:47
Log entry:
11:11
